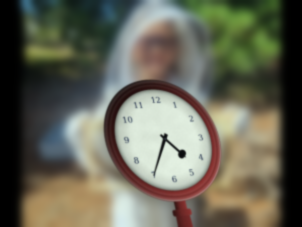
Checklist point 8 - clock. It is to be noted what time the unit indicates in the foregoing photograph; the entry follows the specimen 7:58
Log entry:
4:35
